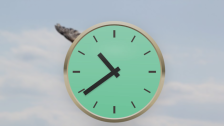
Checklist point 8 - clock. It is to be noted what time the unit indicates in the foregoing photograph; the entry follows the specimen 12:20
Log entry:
10:39
